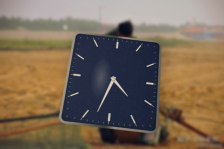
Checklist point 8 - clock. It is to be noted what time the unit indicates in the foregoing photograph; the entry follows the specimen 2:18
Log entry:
4:33
